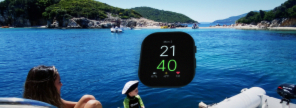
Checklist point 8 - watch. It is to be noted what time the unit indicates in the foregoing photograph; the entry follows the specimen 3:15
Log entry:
21:40
